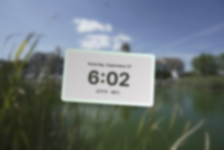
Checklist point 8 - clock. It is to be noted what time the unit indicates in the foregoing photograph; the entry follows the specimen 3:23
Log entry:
6:02
